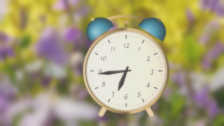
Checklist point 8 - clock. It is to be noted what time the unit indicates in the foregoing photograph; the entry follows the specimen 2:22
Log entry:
6:44
